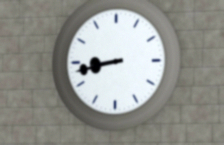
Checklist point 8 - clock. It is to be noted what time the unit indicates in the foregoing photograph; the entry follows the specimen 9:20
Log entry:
8:43
